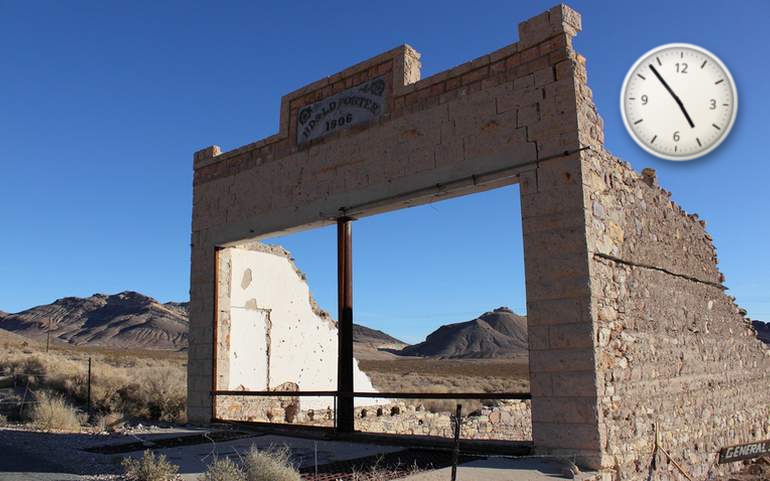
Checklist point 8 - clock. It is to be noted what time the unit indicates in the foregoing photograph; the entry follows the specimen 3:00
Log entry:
4:53
